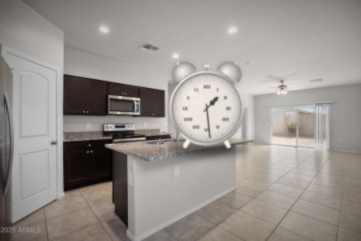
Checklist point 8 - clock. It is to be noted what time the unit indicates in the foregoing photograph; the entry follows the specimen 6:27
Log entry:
1:29
